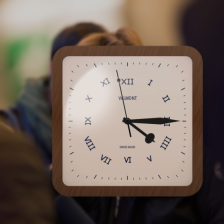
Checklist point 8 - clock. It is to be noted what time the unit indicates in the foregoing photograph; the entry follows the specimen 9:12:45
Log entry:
4:14:58
